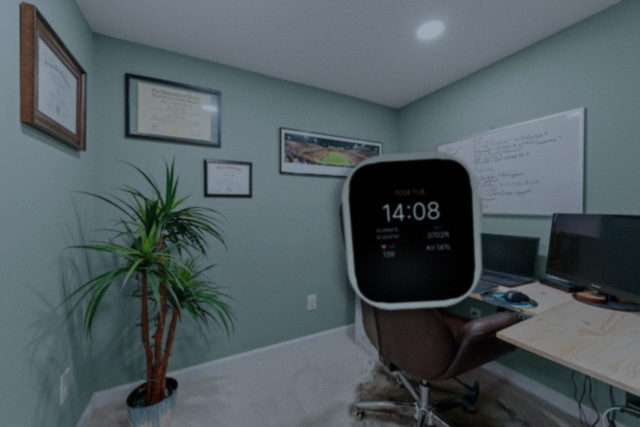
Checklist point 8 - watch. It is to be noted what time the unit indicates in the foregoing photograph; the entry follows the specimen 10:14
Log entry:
14:08
